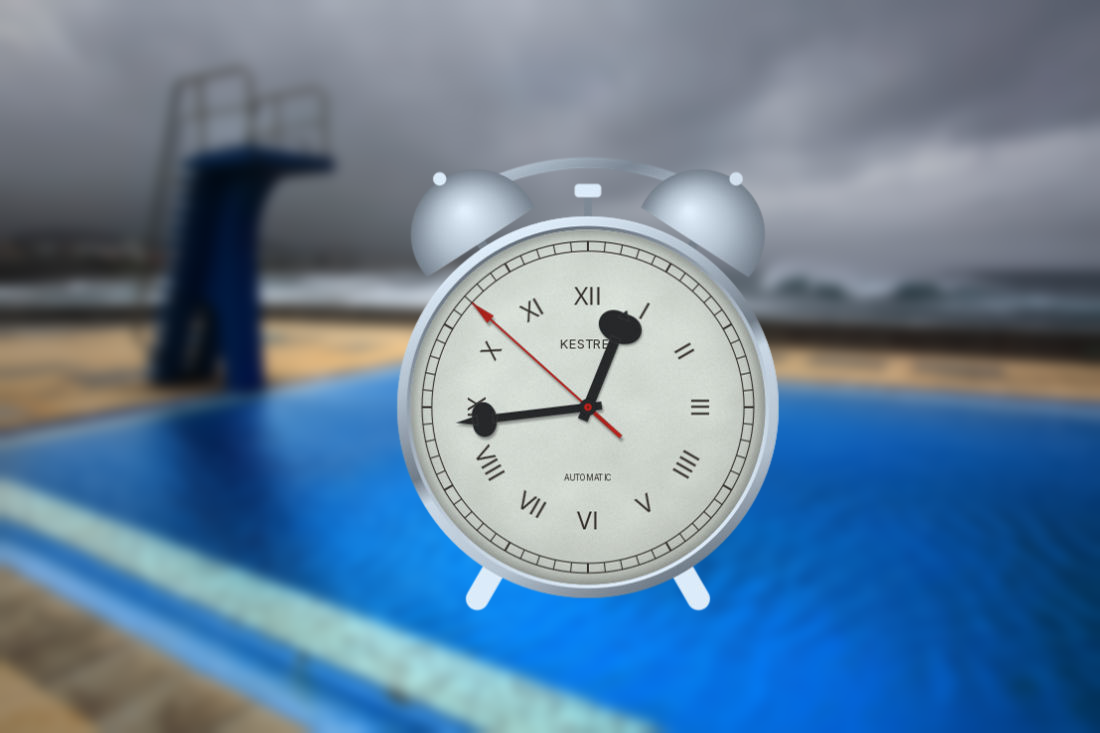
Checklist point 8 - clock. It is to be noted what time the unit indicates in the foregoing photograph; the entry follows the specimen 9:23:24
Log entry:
12:43:52
